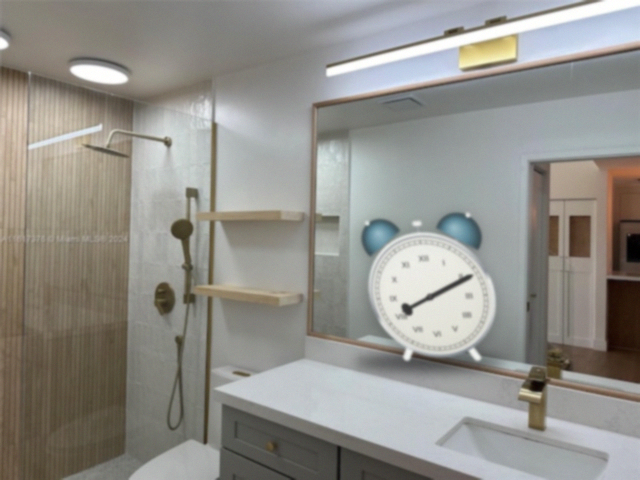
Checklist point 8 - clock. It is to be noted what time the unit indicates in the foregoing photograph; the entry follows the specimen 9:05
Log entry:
8:11
